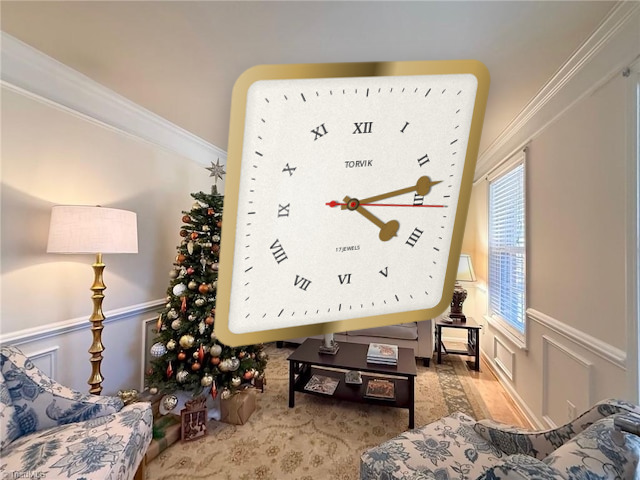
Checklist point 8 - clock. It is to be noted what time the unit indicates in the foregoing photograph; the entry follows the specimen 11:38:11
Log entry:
4:13:16
